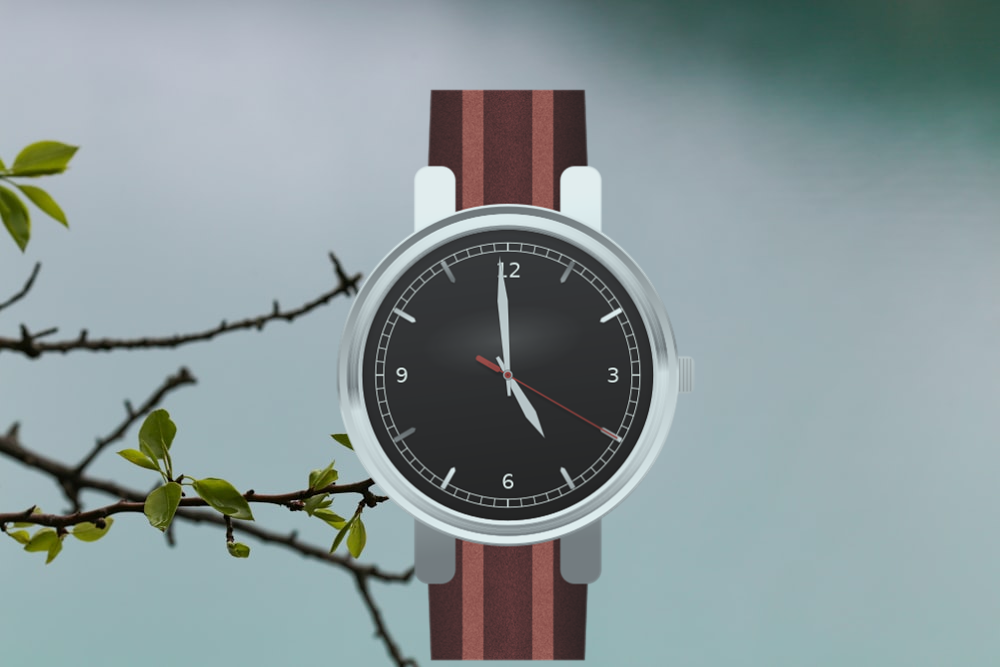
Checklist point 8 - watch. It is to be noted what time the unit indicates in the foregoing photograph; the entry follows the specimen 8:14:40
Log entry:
4:59:20
